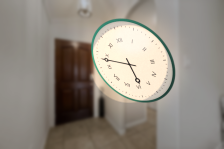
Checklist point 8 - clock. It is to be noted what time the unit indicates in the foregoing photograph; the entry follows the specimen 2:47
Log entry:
5:48
